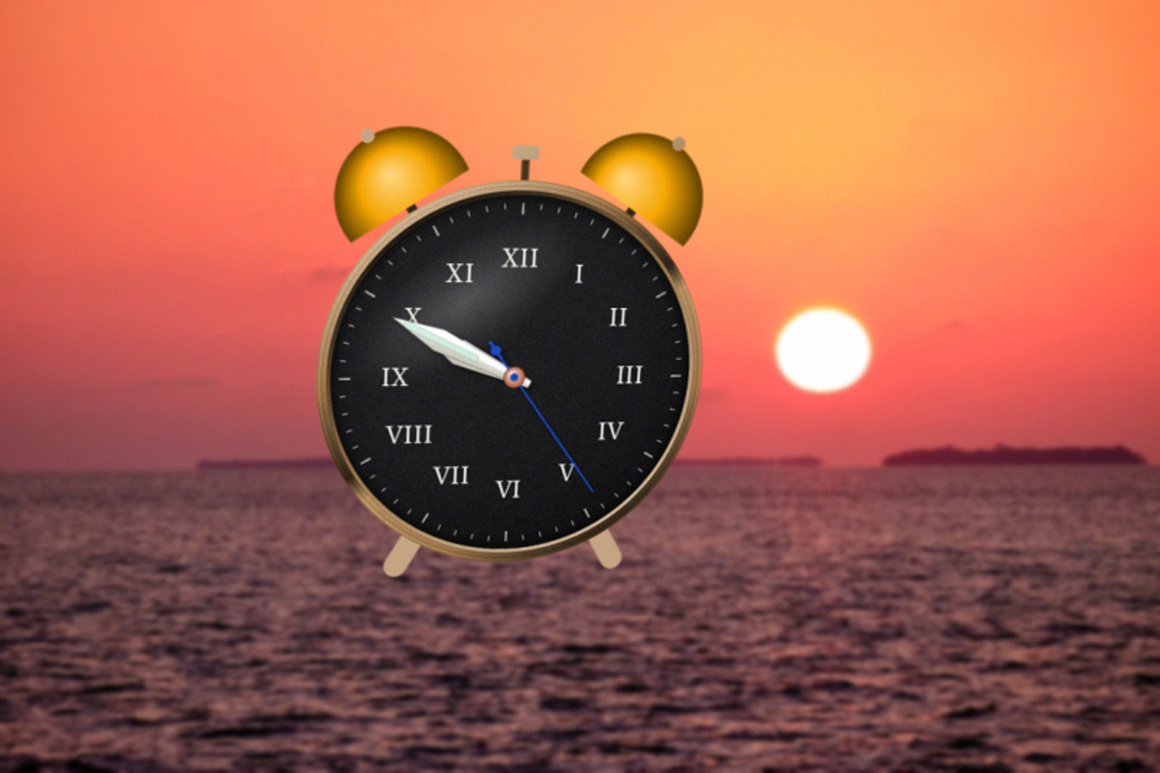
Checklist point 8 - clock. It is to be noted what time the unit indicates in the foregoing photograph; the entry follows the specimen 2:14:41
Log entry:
9:49:24
